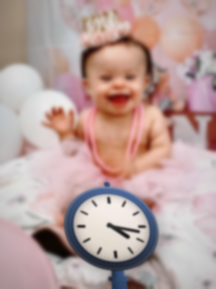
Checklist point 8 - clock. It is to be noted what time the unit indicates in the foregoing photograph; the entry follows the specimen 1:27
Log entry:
4:17
